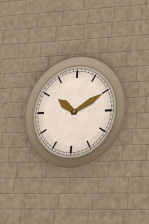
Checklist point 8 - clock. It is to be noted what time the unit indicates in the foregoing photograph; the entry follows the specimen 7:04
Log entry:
10:10
